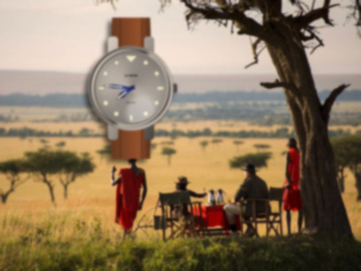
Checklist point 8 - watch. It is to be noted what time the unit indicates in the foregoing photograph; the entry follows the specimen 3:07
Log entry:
7:46
